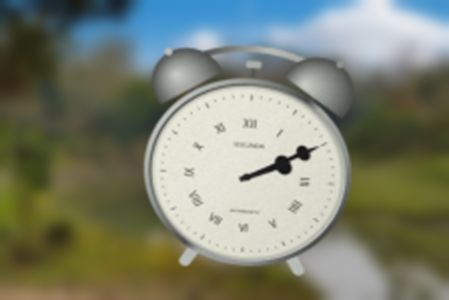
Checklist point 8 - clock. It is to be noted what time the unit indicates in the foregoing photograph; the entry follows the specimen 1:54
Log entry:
2:10
